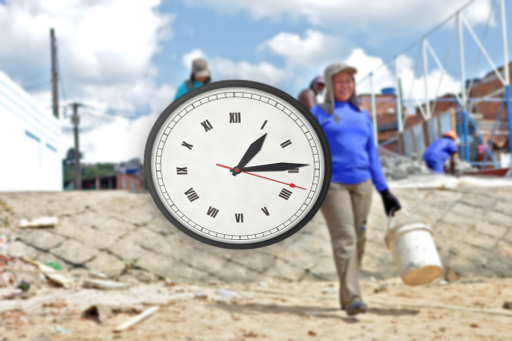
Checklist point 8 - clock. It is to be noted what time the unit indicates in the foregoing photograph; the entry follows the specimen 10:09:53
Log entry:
1:14:18
